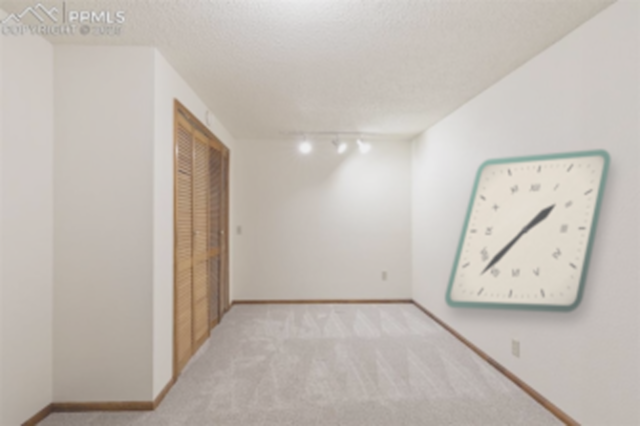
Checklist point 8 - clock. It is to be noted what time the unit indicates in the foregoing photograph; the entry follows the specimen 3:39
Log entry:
1:37
